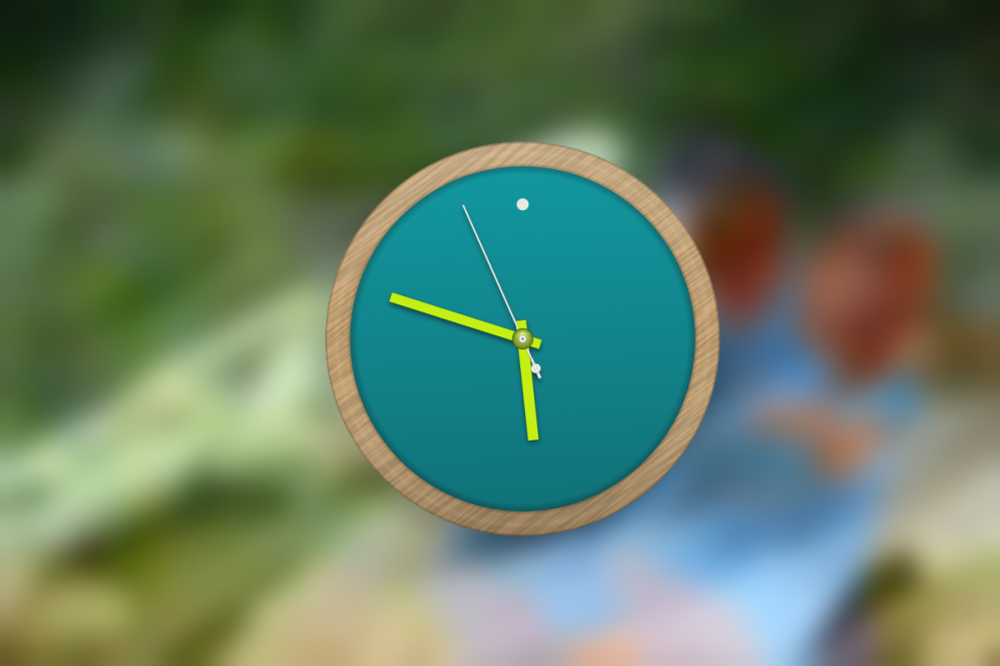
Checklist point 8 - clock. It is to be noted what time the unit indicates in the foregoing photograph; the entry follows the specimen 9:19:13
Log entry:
5:47:56
